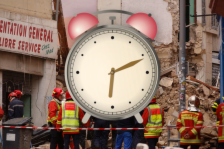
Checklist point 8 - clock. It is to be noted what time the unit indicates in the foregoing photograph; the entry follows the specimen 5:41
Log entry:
6:11
